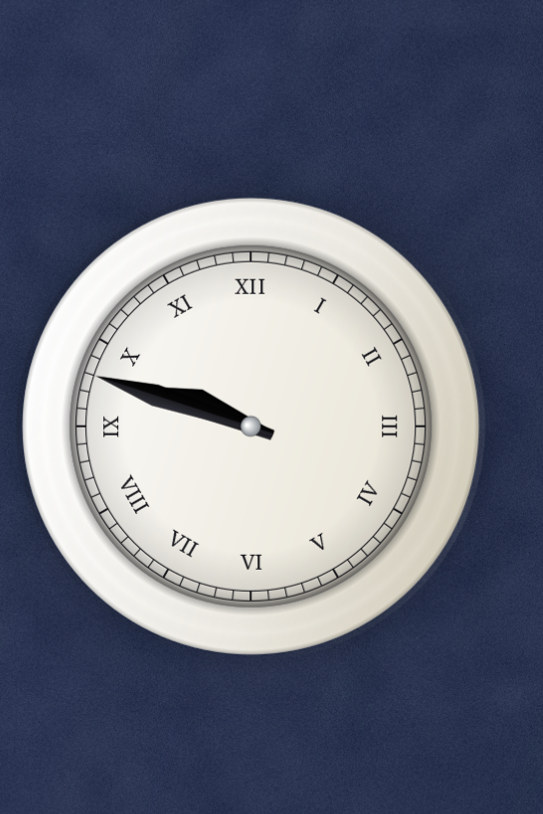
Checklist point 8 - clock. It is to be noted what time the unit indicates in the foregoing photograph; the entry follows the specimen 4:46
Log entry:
9:48
